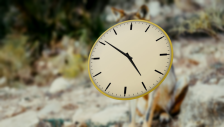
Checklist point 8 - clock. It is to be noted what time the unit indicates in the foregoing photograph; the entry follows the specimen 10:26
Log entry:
4:51
